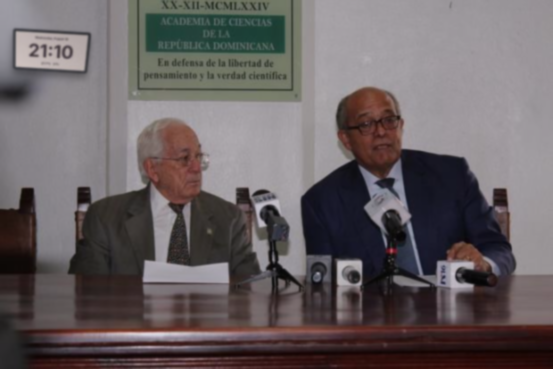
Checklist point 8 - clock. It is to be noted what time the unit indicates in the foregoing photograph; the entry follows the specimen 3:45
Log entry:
21:10
